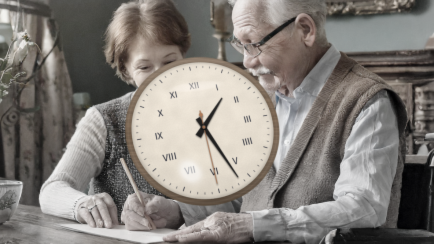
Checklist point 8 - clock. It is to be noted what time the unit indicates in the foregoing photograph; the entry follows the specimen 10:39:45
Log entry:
1:26:30
